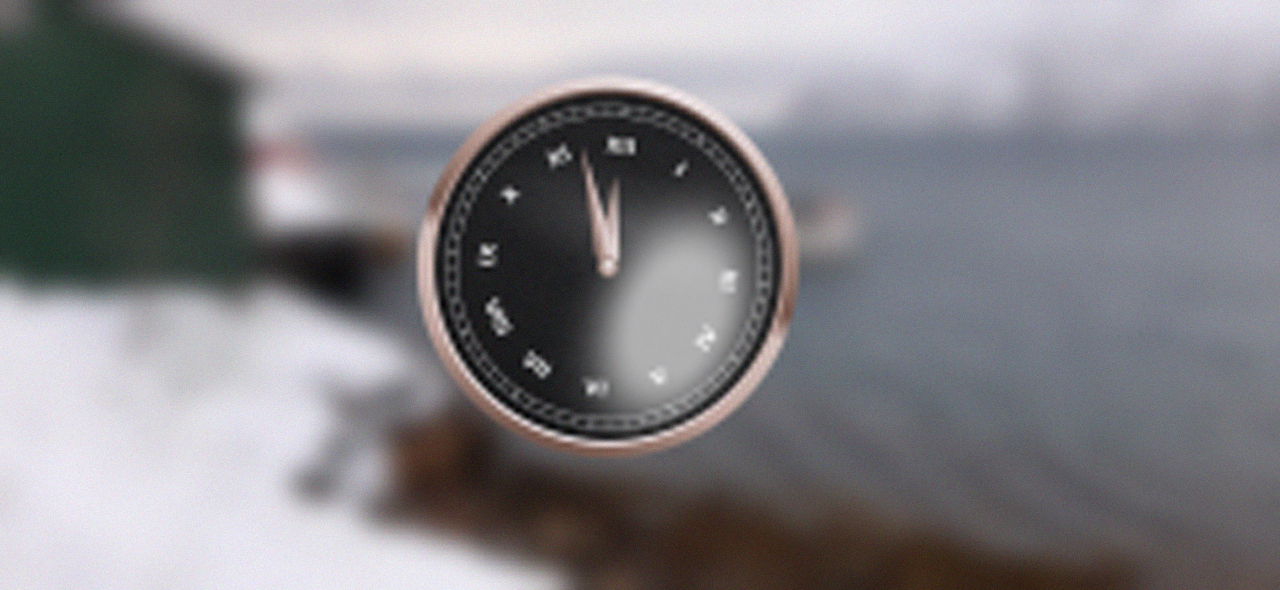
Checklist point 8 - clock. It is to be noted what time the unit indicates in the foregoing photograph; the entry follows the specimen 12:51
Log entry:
11:57
